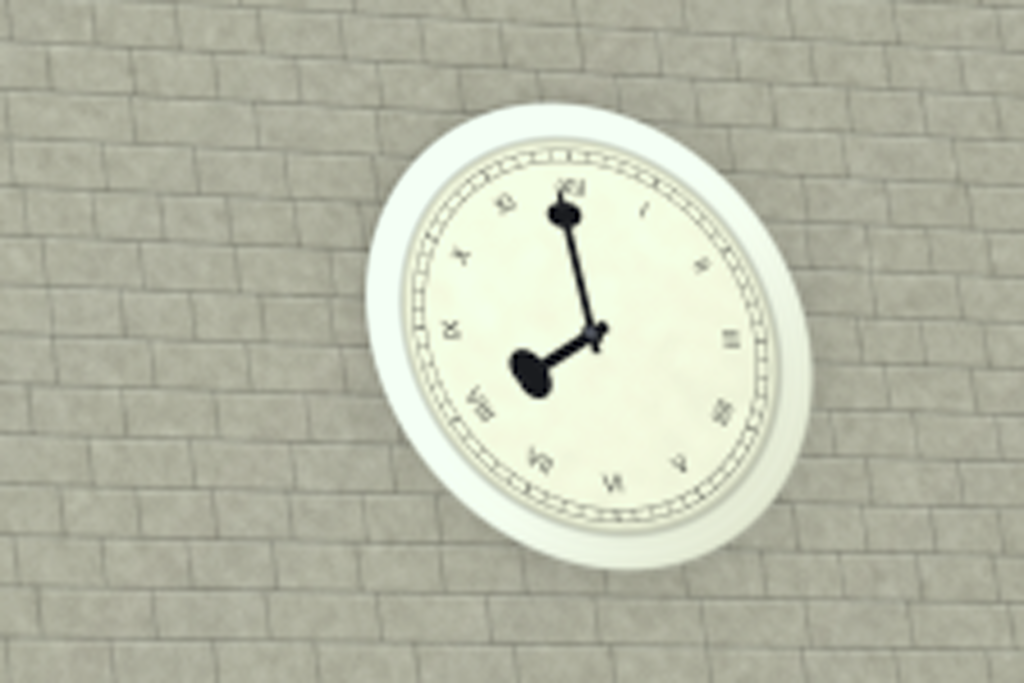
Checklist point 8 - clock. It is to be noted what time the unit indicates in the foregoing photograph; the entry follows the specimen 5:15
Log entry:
7:59
